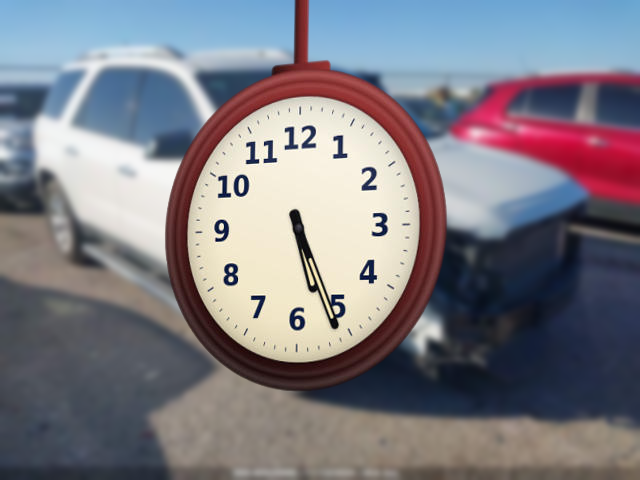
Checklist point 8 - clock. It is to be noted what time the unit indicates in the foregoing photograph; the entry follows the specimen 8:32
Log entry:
5:26
